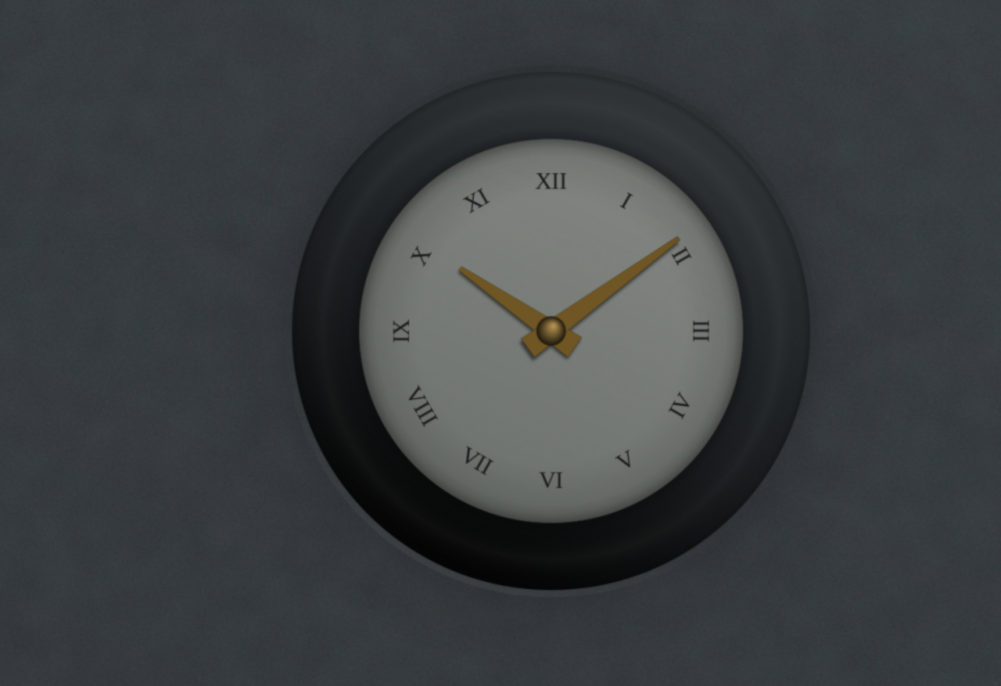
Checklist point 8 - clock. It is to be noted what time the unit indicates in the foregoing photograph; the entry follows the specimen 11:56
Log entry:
10:09
